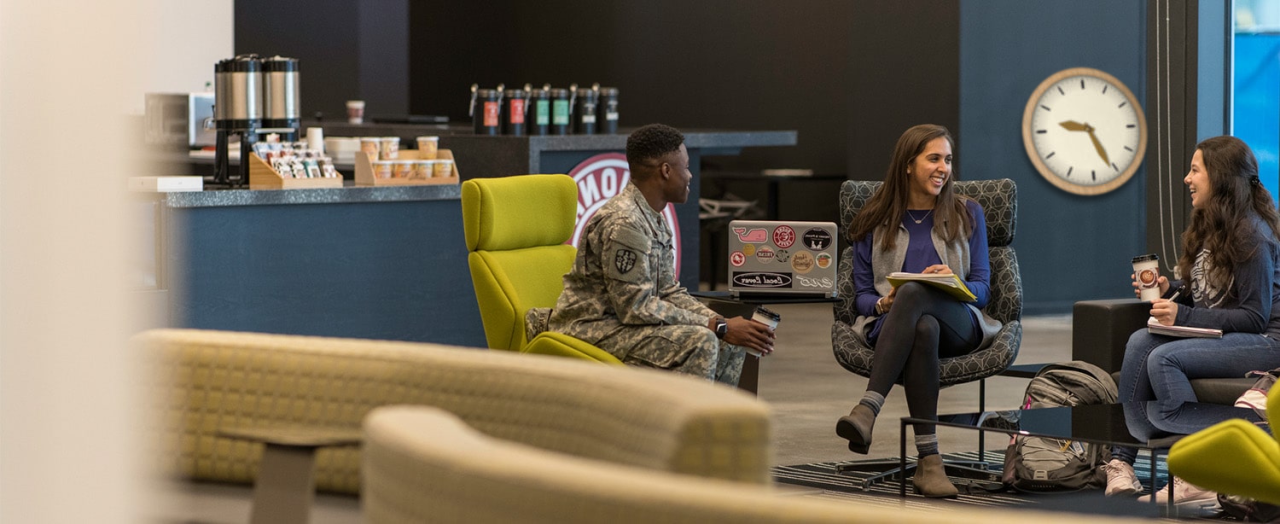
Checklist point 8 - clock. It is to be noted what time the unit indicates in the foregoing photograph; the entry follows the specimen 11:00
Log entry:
9:26
